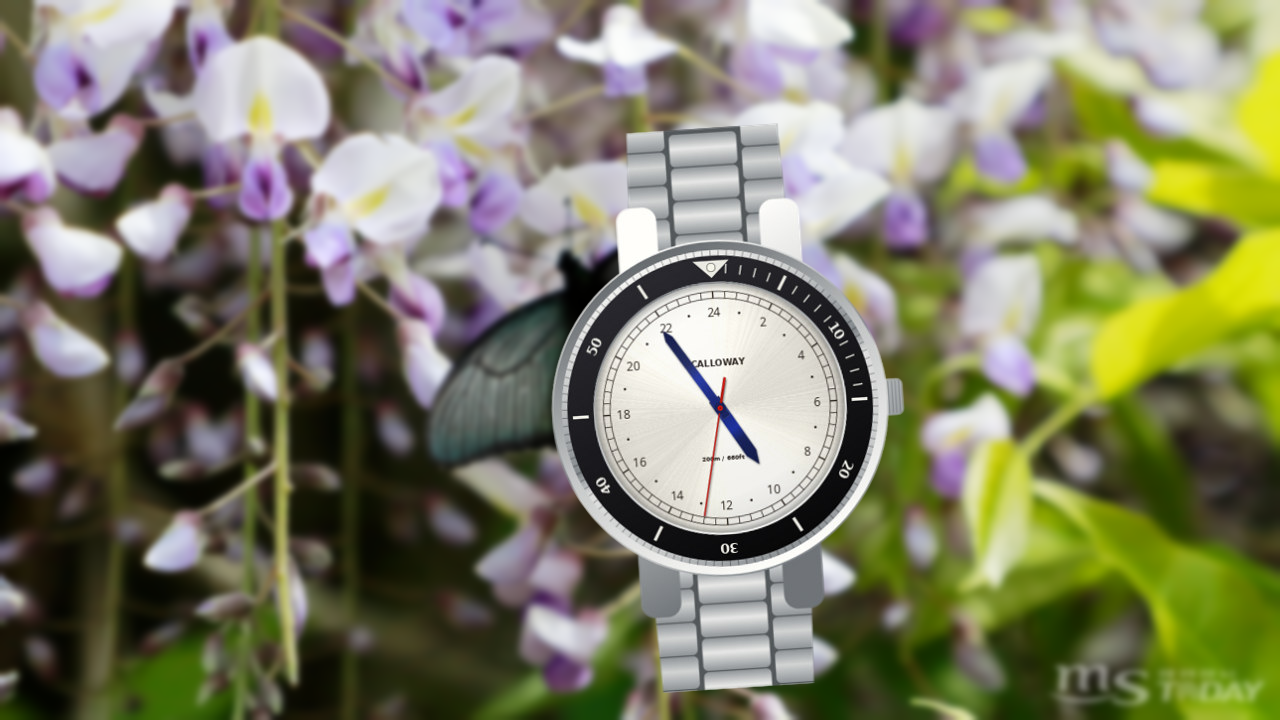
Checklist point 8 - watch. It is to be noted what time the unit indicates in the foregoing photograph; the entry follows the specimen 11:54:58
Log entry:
9:54:32
